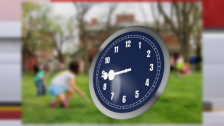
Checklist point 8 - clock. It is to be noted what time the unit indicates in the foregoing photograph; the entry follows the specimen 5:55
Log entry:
8:44
